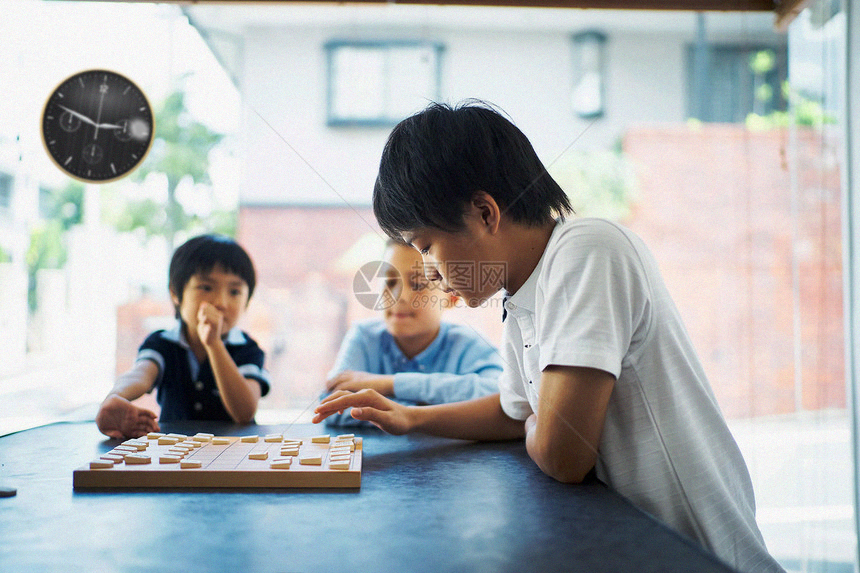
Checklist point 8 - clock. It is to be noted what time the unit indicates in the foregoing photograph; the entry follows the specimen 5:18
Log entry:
2:48
